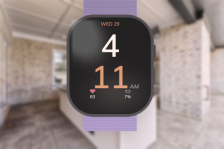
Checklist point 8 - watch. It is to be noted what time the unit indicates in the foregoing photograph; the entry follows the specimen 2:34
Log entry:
4:11
